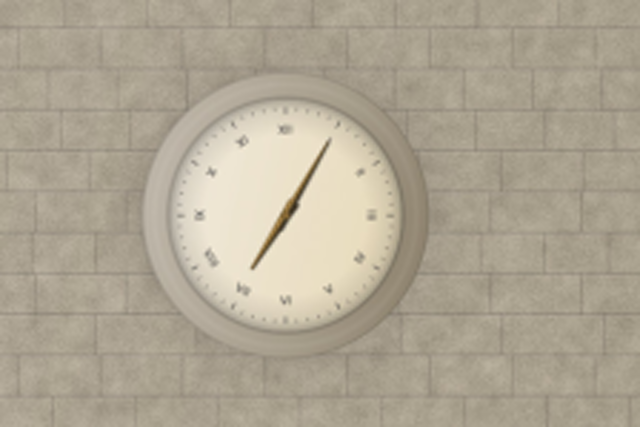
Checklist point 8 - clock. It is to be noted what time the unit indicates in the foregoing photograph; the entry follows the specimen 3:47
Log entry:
7:05
